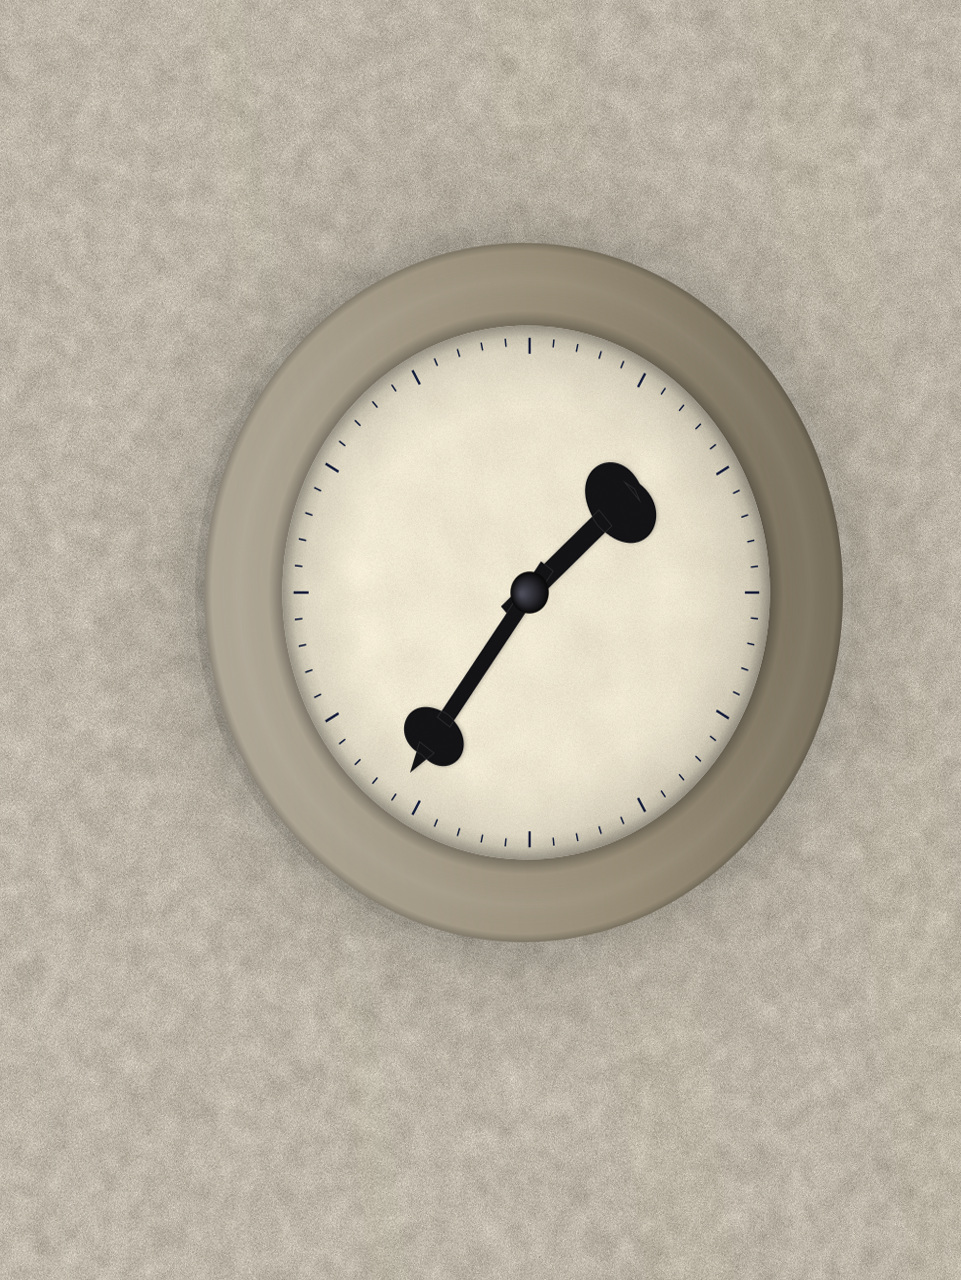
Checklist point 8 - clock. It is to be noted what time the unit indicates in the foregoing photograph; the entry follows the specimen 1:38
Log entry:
1:36
